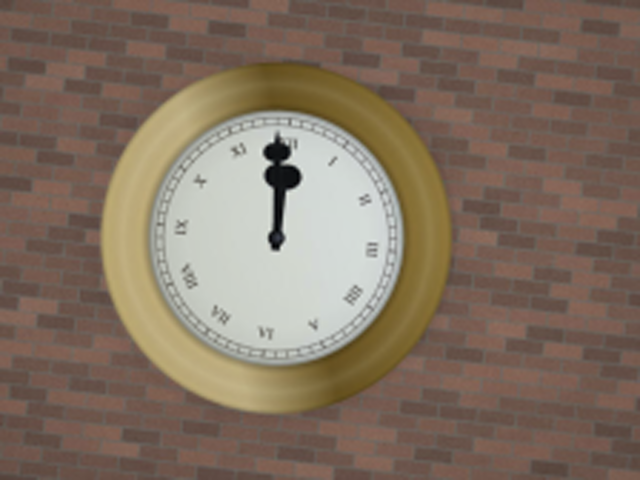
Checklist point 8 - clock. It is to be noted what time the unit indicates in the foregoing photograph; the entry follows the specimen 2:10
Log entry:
11:59
